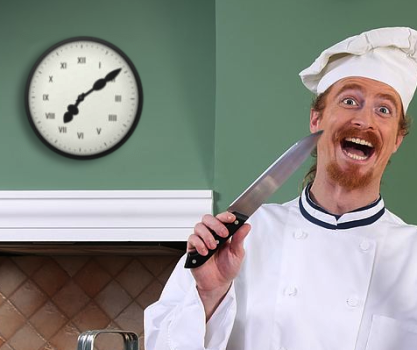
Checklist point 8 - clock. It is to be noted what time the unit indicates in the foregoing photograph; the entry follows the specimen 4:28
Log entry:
7:09
